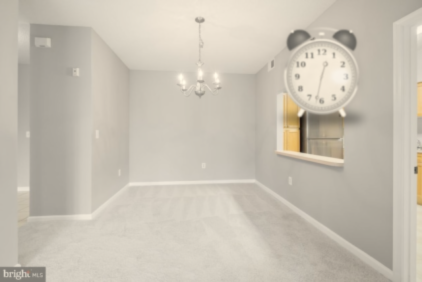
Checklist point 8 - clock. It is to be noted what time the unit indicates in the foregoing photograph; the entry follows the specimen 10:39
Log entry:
12:32
